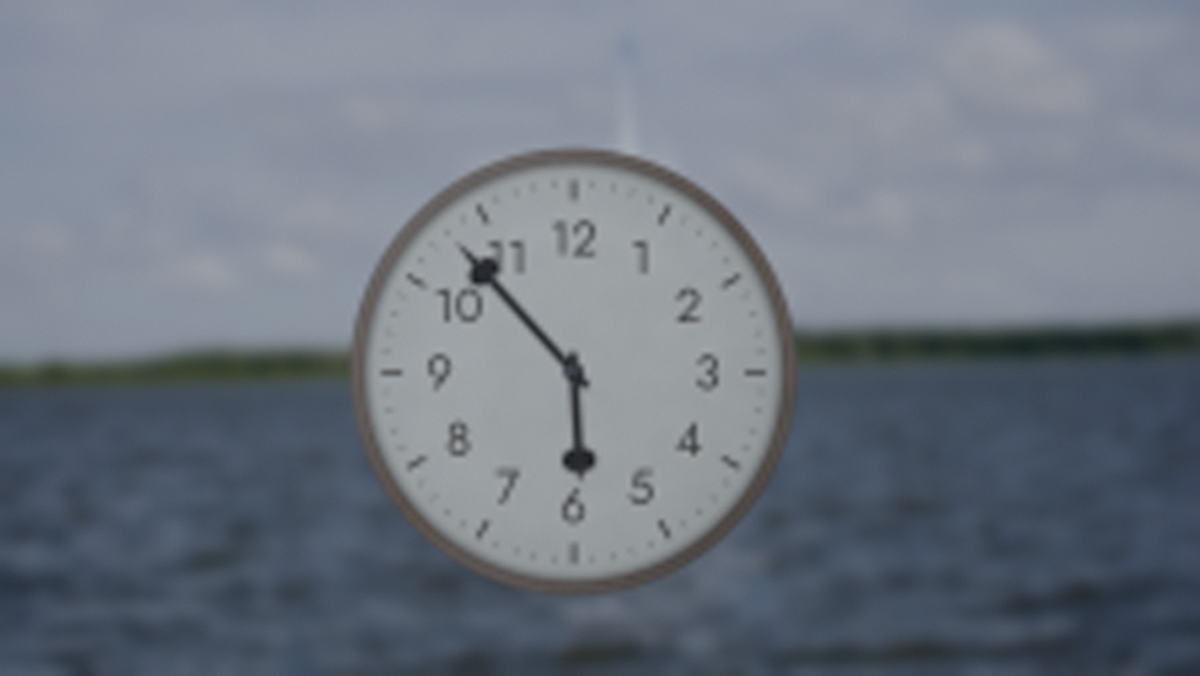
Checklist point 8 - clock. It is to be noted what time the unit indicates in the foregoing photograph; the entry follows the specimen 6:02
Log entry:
5:53
